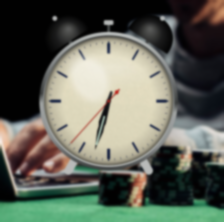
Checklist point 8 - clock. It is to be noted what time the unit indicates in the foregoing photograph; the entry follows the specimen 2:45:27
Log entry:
6:32:37
